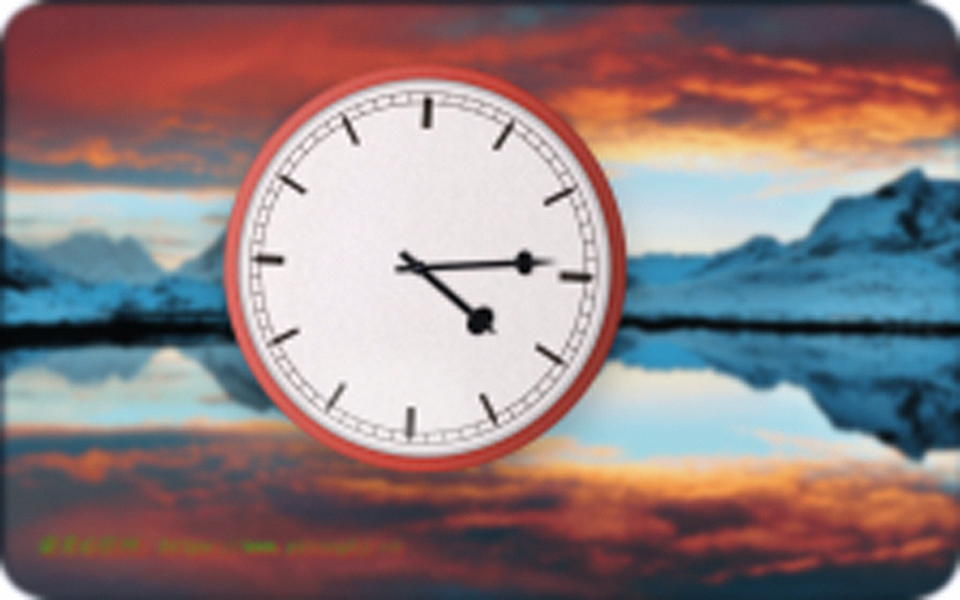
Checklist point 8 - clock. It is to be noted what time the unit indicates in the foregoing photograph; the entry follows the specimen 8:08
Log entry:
4:14
